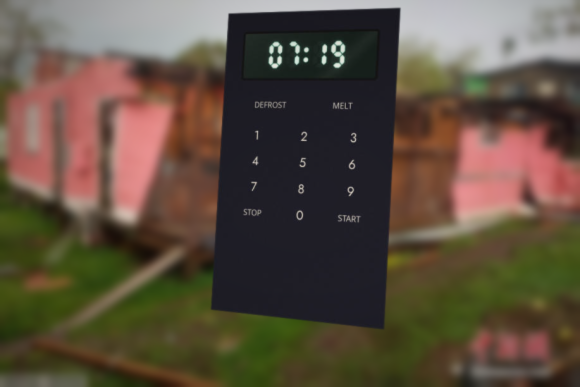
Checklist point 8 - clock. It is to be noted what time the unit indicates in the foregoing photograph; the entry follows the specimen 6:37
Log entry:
7:19
